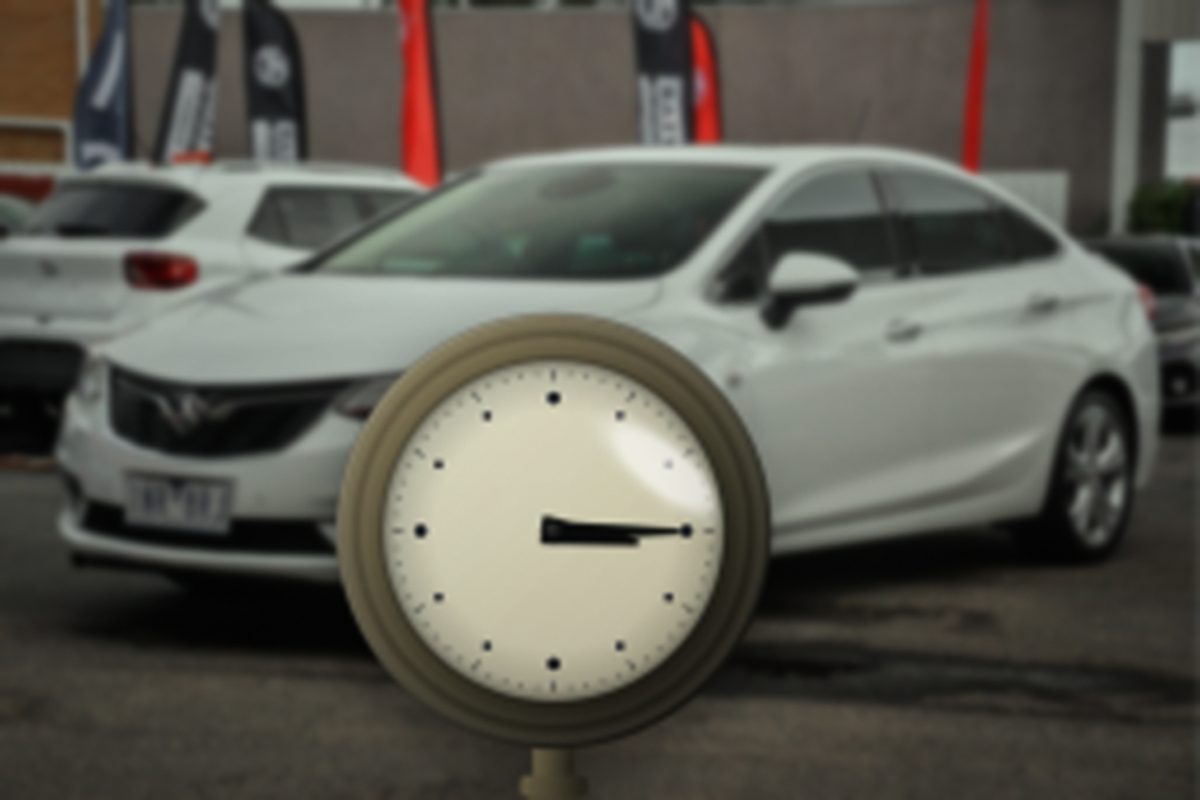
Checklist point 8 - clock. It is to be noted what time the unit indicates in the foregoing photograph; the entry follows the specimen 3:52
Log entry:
3:15
